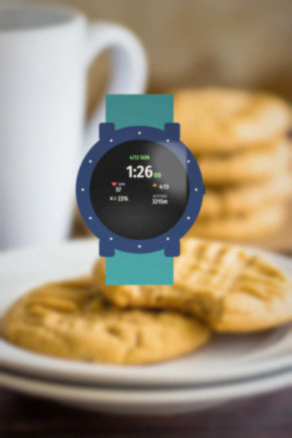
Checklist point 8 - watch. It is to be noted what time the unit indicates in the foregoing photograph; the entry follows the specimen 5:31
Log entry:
1:26
